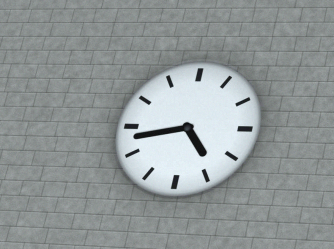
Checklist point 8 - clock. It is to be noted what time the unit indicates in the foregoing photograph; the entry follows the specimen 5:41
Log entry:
4:43
